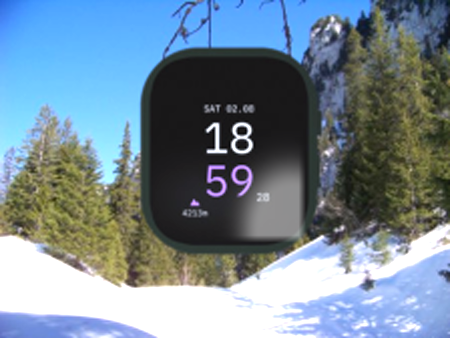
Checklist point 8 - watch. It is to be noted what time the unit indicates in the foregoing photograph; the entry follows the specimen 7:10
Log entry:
18:59
